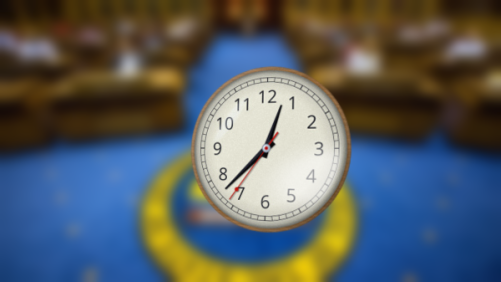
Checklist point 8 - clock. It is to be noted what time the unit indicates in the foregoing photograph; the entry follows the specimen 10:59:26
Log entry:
12:37:36
